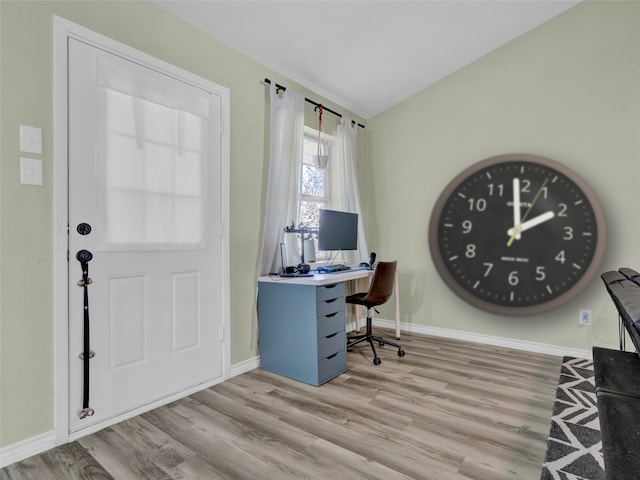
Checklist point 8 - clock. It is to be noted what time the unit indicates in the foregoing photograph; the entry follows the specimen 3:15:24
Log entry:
1:59:04
